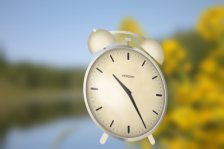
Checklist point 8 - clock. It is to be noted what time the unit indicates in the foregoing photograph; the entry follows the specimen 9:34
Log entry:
10:25
